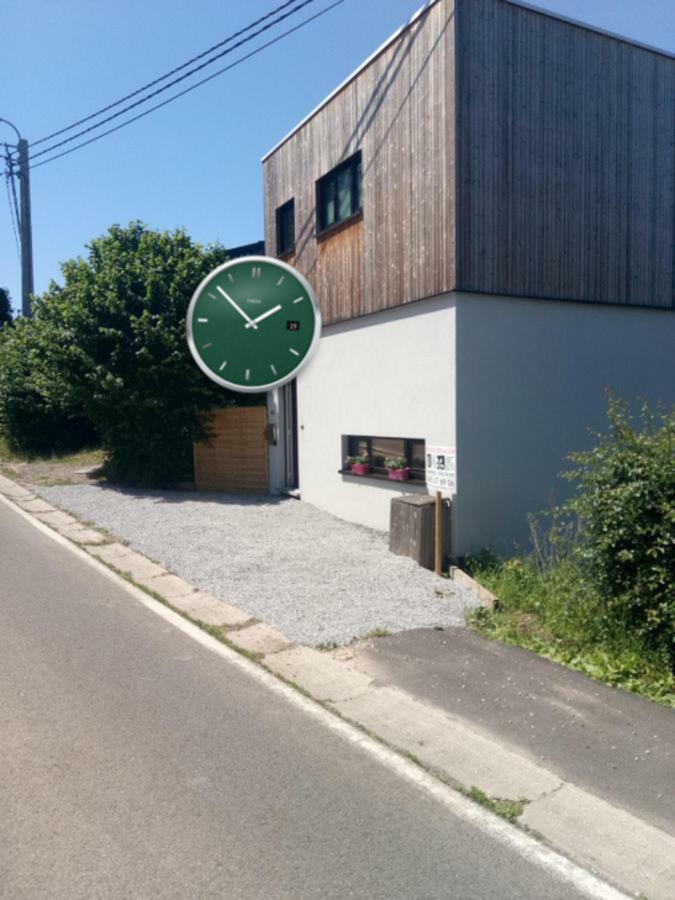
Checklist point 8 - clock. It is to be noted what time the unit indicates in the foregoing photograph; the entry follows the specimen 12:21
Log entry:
1:52
